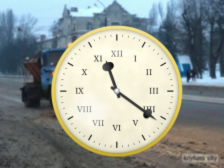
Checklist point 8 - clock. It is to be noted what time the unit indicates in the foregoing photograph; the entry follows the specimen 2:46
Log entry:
11:21
